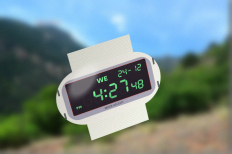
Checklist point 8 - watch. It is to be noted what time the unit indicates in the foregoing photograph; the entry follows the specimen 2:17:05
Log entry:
4:27:48
